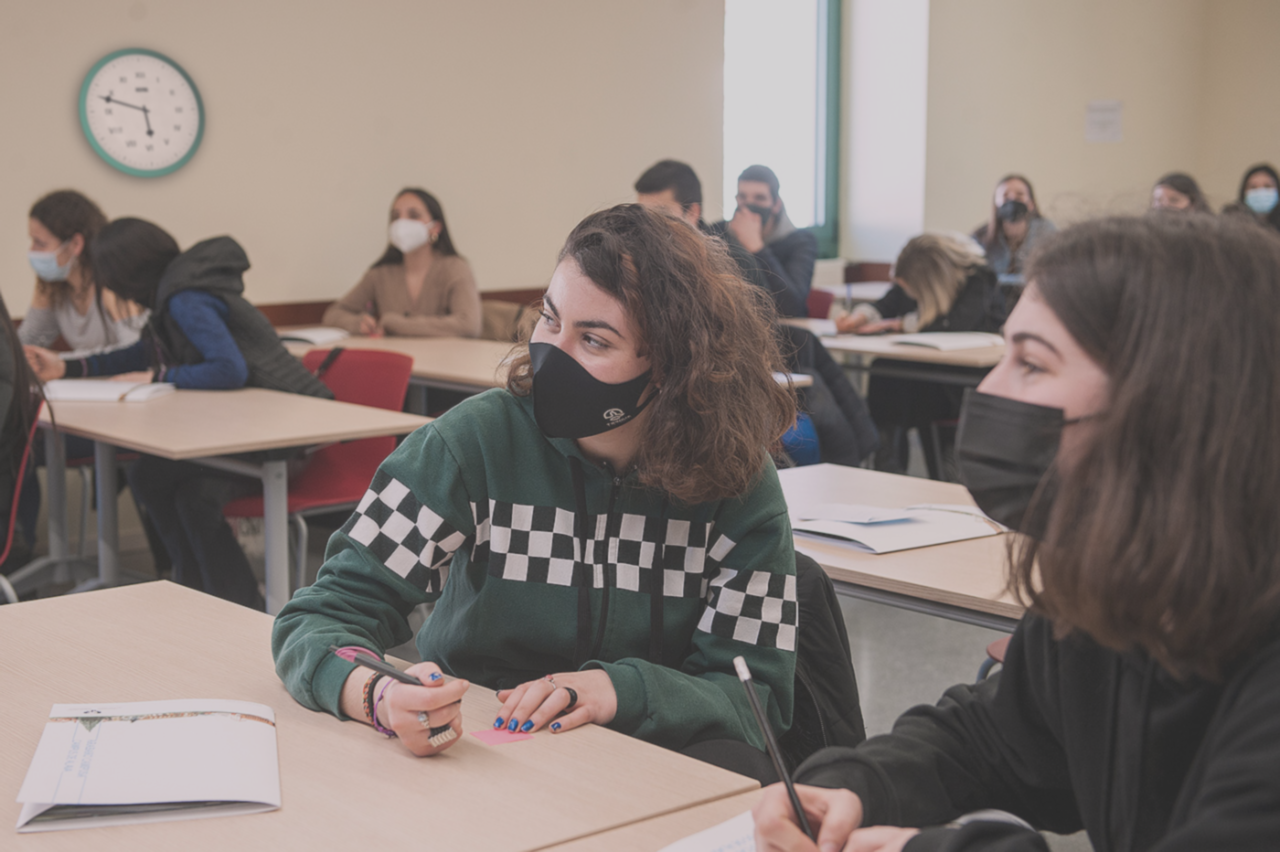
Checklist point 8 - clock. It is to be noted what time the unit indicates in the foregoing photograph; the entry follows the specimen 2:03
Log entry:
5:48
